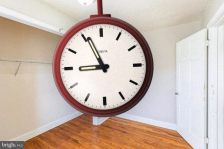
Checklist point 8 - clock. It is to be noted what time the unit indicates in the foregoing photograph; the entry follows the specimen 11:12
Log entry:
8:56
